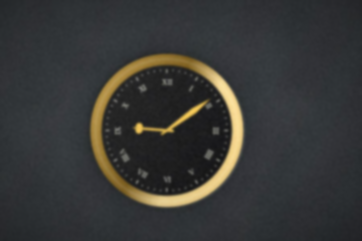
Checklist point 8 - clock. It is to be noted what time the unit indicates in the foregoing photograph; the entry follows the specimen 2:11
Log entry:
9:09
